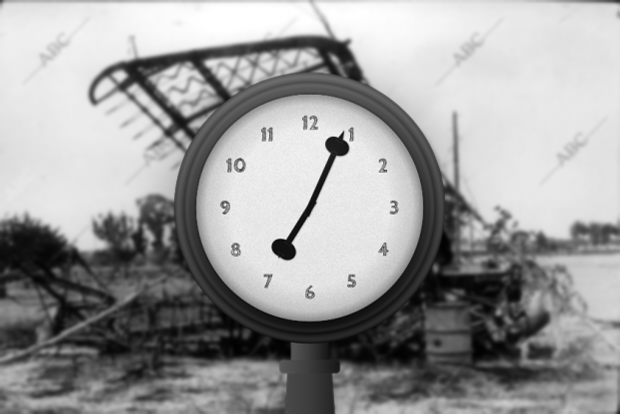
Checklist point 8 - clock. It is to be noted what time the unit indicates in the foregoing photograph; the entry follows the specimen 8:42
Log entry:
7:04
